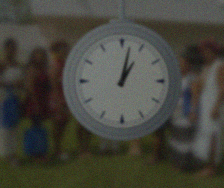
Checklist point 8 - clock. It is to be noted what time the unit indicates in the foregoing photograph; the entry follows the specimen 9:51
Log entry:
1:02
